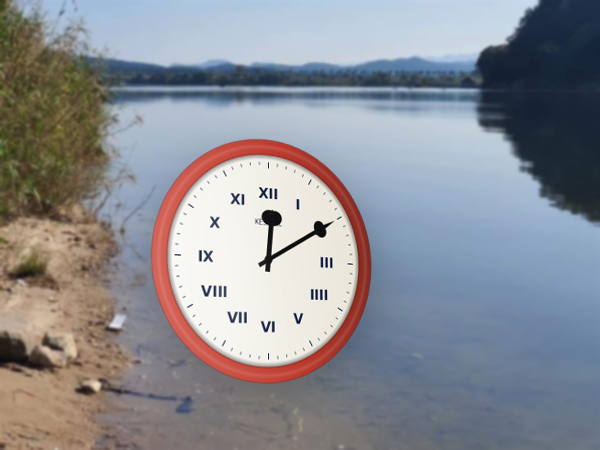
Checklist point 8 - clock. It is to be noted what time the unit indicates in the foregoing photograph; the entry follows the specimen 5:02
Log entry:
12:10
